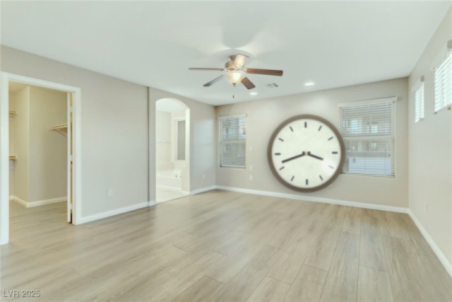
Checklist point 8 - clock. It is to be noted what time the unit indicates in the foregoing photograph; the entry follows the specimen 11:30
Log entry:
3:42
